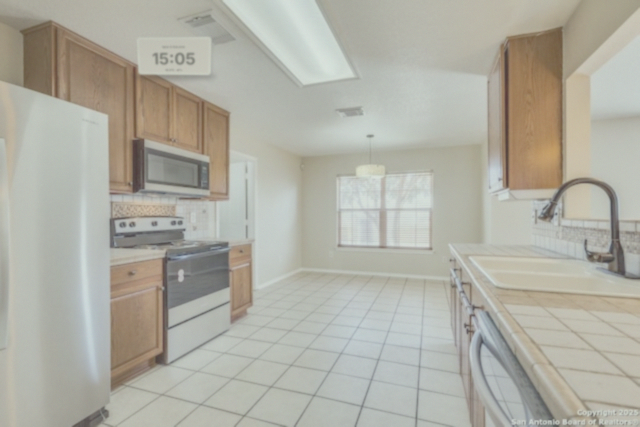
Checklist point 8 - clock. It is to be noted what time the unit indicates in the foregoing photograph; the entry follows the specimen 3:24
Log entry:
15:05
